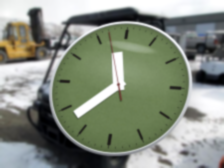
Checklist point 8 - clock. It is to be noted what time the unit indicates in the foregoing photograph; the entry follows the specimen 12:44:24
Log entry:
11:37:57
